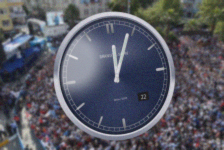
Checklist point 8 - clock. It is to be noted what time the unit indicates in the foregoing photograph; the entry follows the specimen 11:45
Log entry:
12:04
